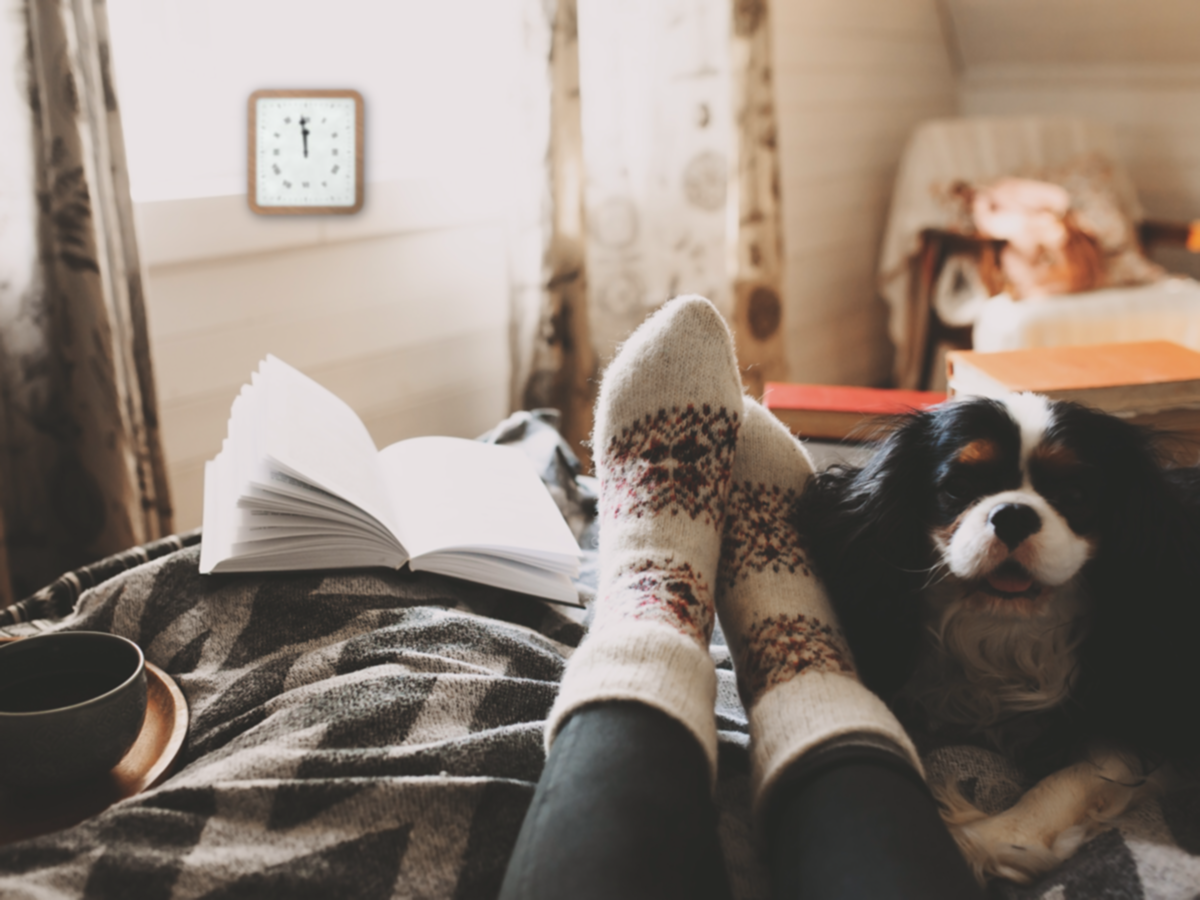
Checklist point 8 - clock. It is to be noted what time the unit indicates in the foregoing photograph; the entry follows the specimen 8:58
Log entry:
11:59
